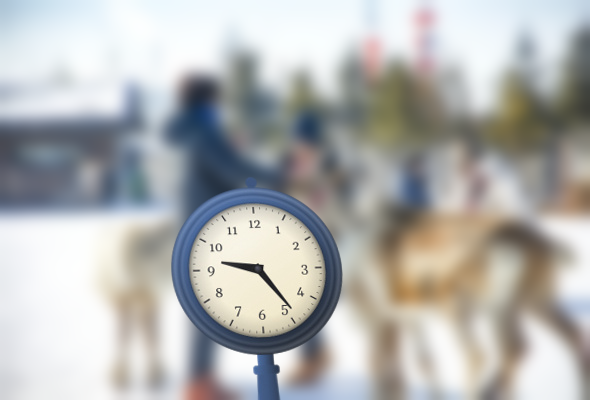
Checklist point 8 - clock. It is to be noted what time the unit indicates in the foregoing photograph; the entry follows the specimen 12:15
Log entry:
9:24
